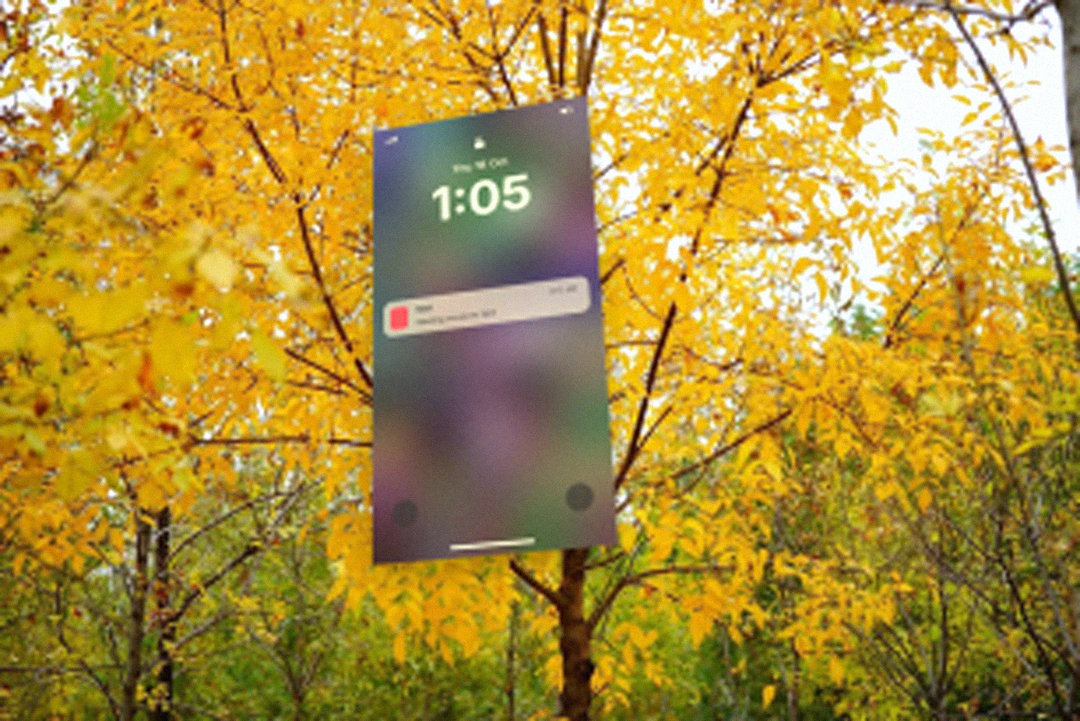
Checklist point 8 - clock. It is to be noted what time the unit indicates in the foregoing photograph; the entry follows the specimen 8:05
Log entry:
1:05
